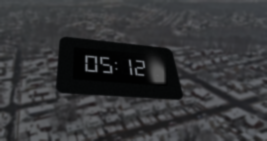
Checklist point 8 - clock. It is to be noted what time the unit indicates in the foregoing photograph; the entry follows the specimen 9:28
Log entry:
5:12
